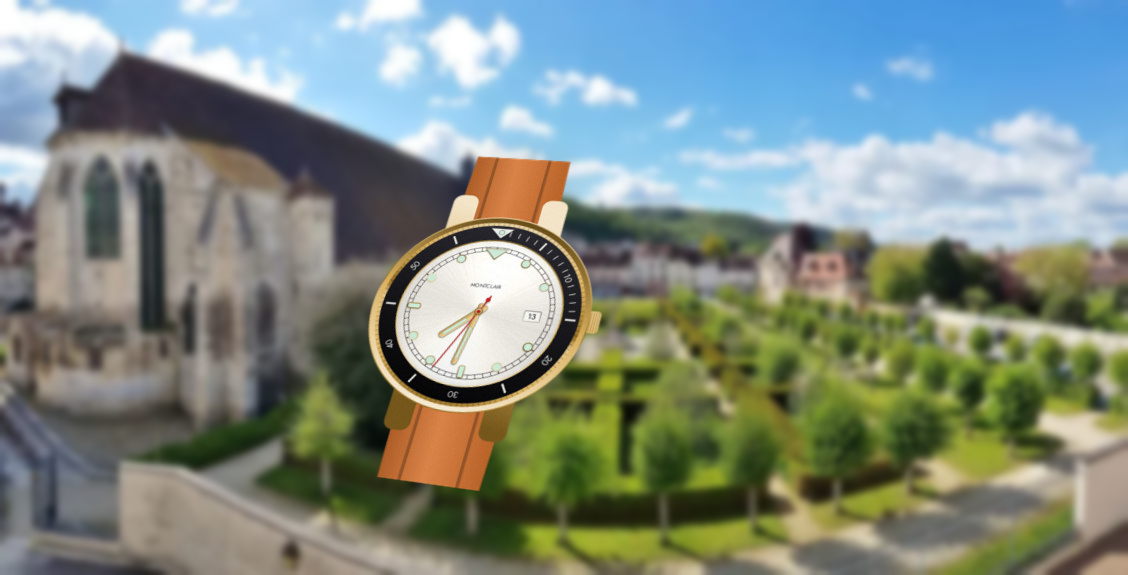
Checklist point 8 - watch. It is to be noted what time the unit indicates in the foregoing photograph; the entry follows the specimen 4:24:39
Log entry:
7:31:34
